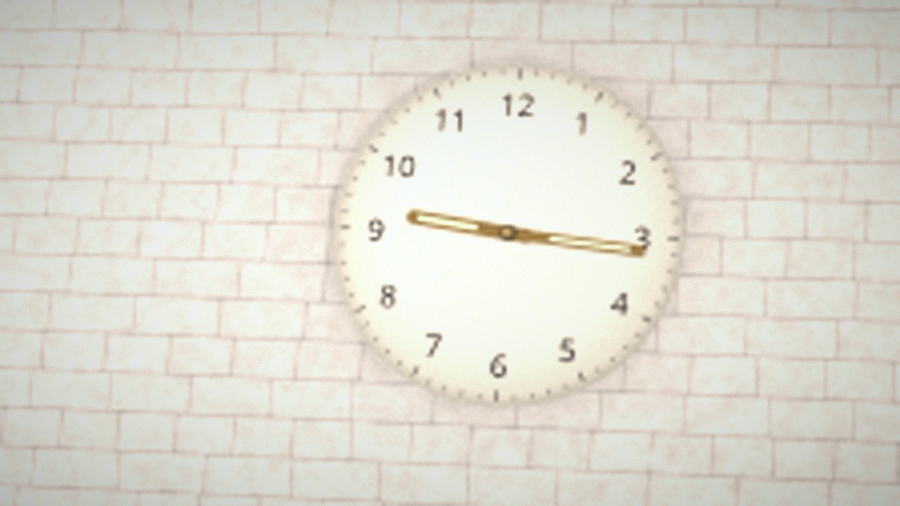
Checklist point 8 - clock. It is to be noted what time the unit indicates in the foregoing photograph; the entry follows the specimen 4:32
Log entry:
9:16
